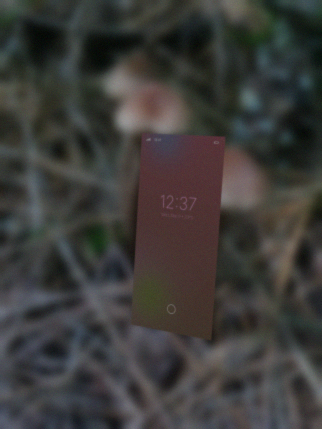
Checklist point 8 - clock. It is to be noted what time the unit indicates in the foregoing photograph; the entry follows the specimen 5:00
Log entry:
12:37
